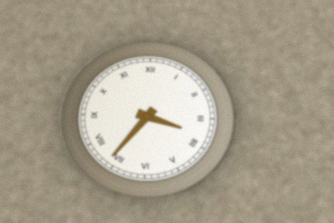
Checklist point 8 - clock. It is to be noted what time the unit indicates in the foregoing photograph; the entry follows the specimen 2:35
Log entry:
3:36
